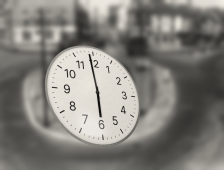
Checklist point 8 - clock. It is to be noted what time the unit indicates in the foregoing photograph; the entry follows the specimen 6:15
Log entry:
5:59
